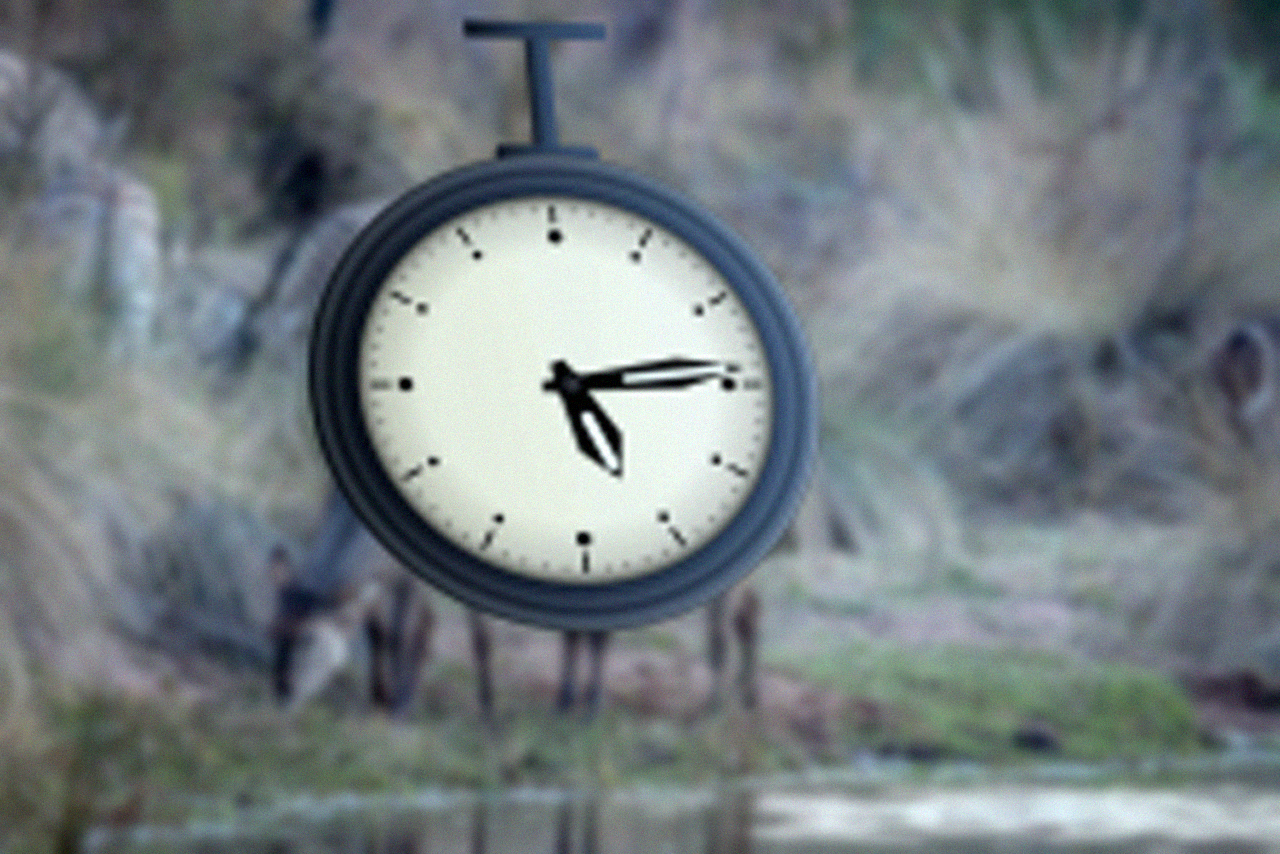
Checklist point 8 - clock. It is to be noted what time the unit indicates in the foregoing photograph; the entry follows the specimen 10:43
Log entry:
5:14
